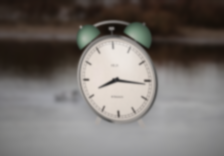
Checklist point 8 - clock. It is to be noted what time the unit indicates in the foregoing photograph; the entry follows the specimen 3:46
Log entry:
8:16
